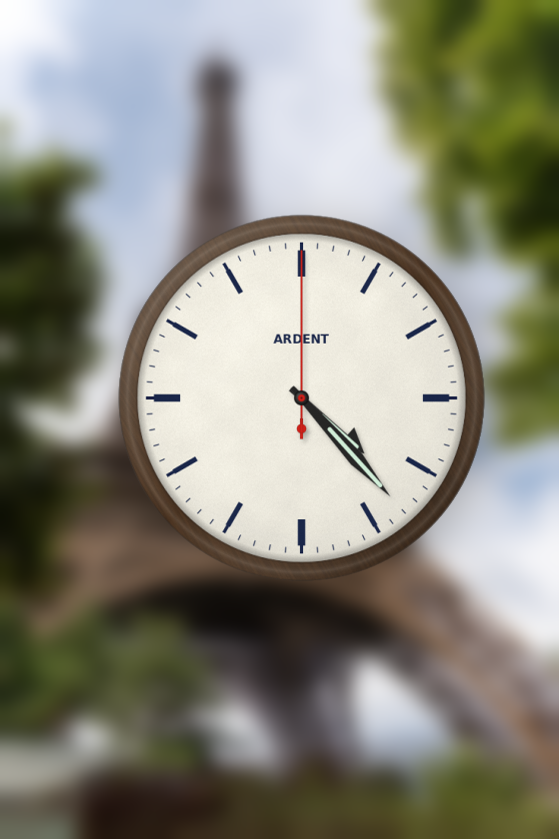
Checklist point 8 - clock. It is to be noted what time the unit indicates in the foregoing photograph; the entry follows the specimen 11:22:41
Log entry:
4:23:00
